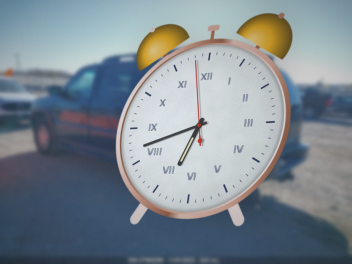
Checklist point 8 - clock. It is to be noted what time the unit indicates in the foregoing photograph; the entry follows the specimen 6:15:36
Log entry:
6:41:58
